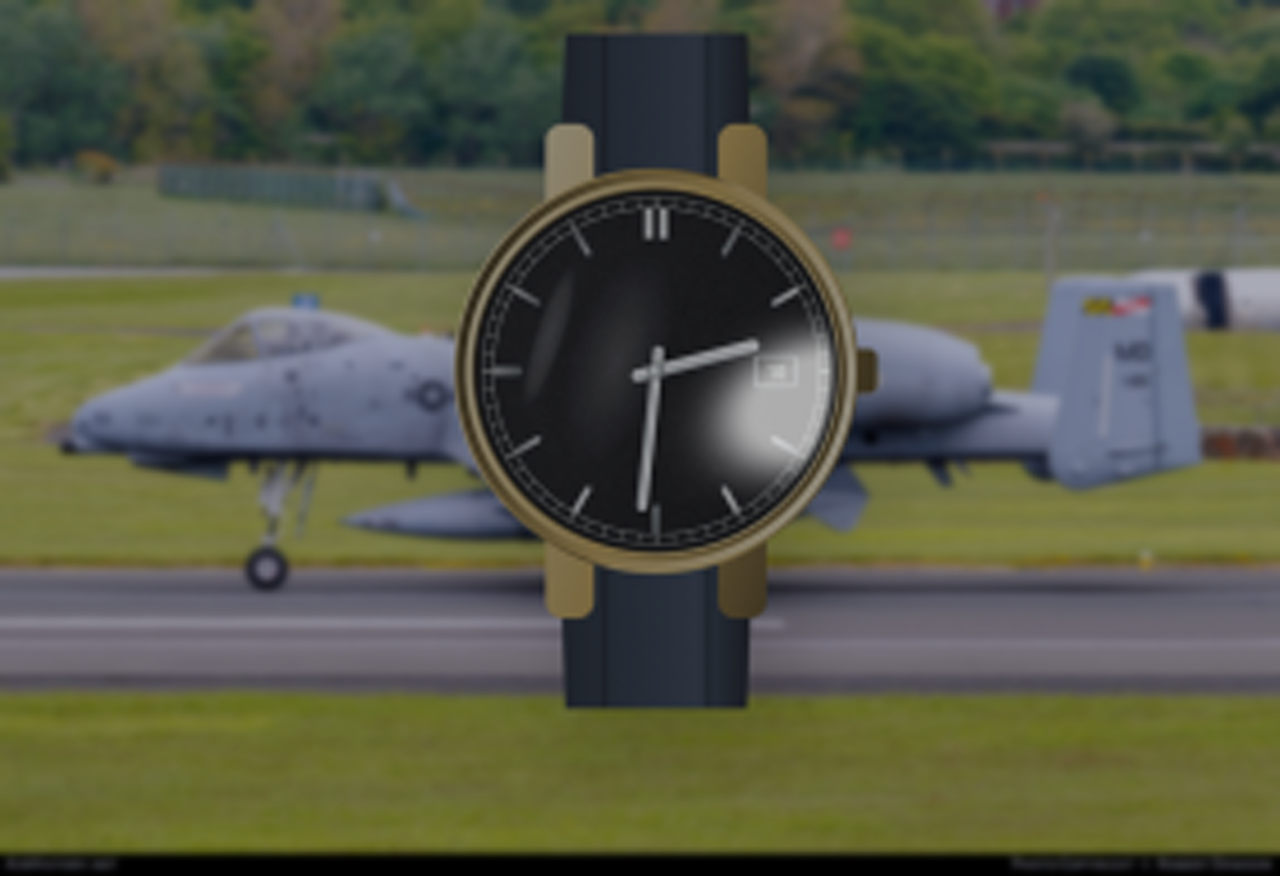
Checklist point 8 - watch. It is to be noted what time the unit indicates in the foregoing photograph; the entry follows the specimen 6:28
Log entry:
2:31
